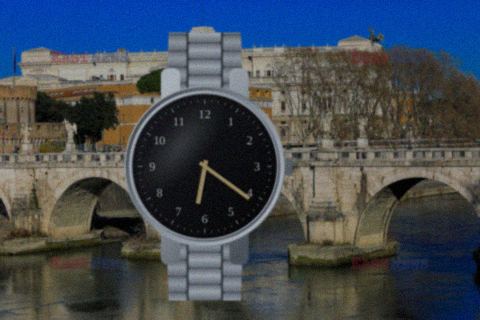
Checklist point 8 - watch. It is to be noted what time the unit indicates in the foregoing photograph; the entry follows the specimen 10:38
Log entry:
6:21
